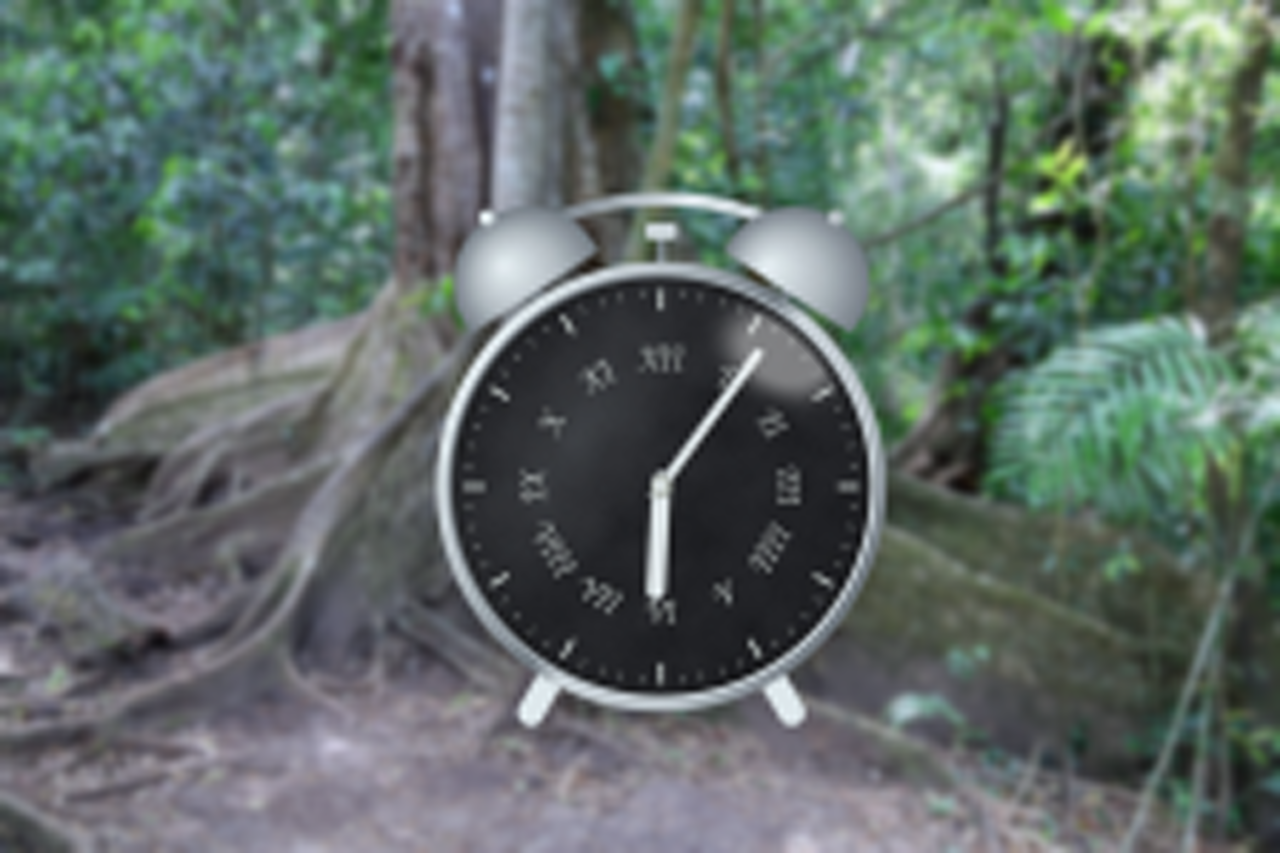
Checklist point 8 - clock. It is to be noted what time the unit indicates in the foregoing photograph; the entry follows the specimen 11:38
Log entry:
6:06
